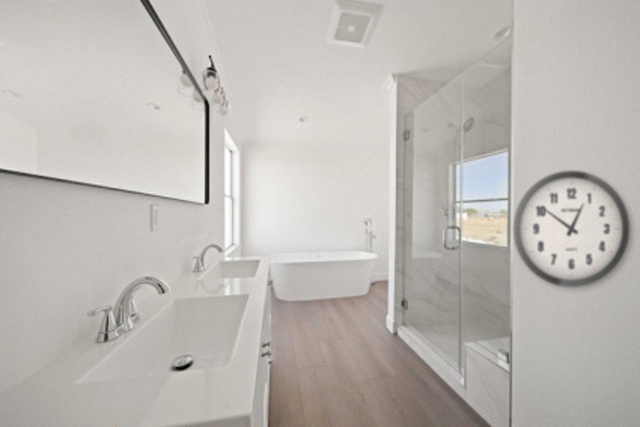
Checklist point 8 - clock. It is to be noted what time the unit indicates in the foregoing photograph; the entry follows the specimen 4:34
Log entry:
12:51
